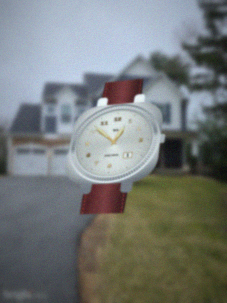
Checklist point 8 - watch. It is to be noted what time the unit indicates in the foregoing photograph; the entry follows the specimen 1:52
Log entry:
12:52
